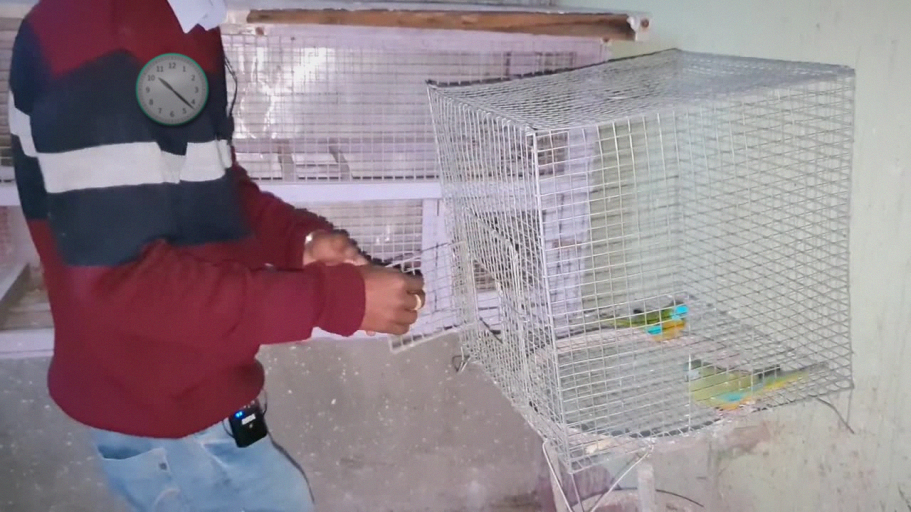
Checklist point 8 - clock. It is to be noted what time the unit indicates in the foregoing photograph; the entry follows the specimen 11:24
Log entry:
10:22
